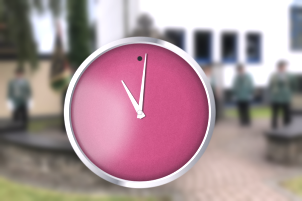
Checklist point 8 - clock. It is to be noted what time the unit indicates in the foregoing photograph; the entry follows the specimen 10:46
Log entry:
11:01
